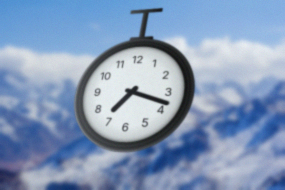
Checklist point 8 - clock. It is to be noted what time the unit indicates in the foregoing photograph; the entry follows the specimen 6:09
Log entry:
7:18
